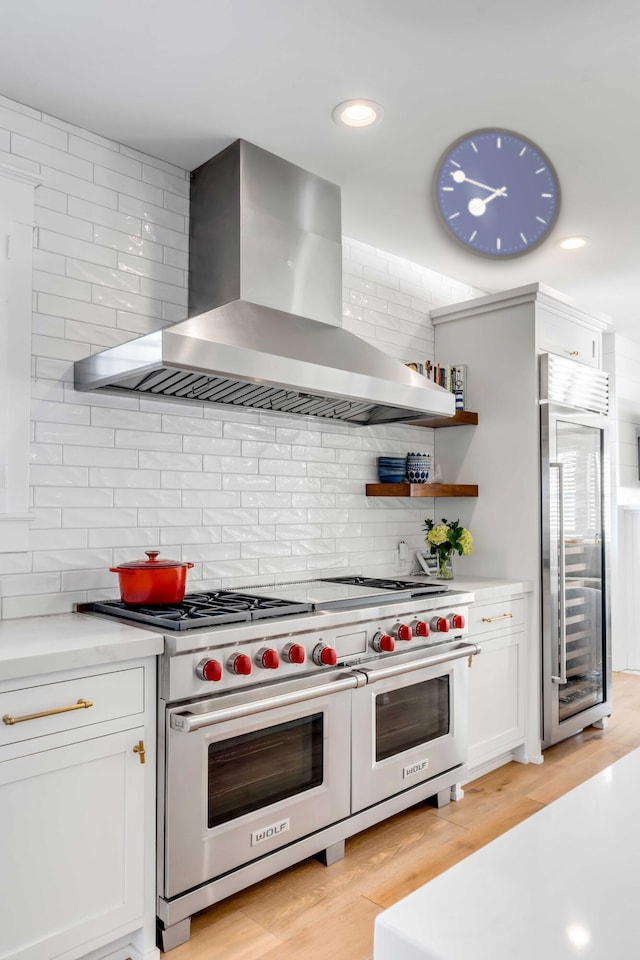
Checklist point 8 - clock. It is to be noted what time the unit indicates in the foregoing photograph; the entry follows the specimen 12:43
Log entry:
7:48
